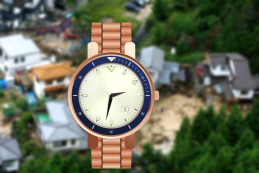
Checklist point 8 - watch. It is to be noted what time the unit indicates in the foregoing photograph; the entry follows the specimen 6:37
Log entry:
2:32
